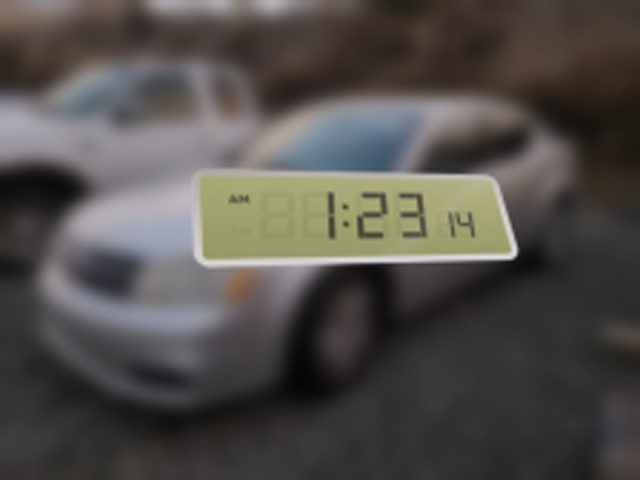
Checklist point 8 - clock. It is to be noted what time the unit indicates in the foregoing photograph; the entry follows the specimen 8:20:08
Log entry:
1:23:14
